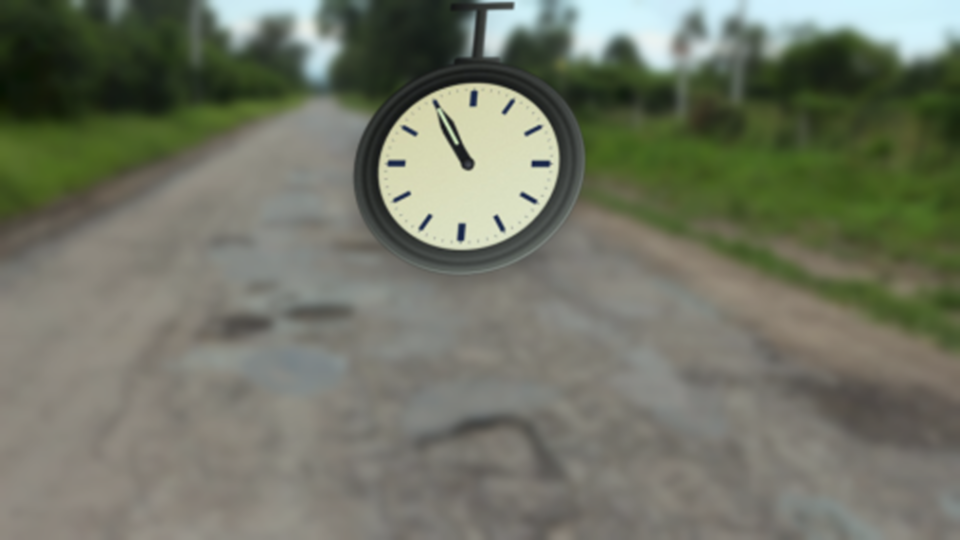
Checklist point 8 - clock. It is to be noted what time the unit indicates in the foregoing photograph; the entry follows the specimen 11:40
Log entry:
10:55
